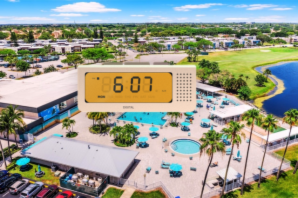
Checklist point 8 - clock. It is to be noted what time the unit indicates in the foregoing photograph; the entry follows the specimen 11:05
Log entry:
6:07
